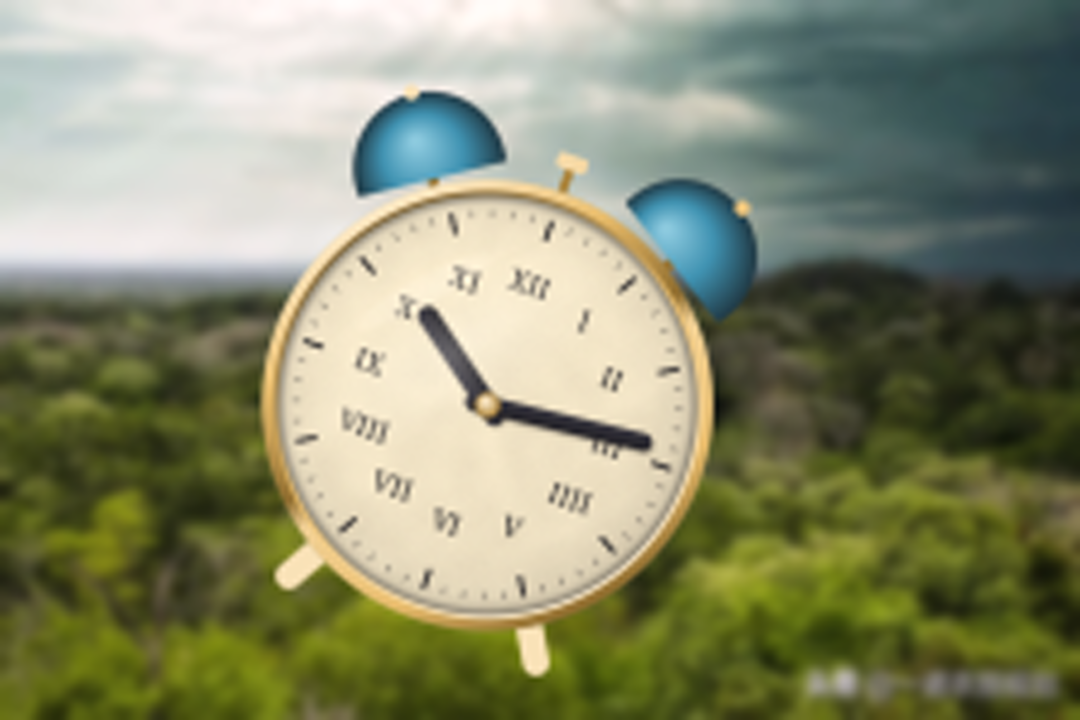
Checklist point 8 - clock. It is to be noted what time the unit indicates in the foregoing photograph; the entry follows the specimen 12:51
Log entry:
10:14
